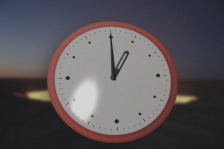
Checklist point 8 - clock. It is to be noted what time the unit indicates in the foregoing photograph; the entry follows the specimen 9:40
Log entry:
1:00
